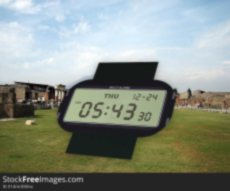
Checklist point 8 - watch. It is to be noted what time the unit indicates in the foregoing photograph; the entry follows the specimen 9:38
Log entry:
5:43
